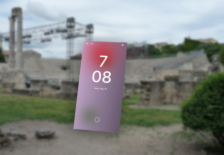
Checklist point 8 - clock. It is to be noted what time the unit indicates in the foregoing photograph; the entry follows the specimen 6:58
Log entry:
7:08
